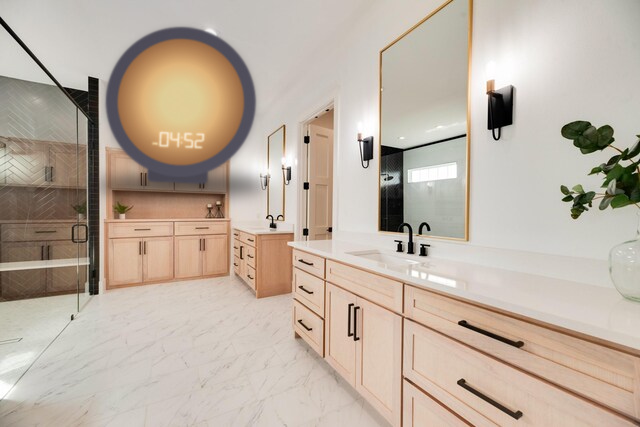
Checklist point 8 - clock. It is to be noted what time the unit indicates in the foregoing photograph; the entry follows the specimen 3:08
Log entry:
4:52
